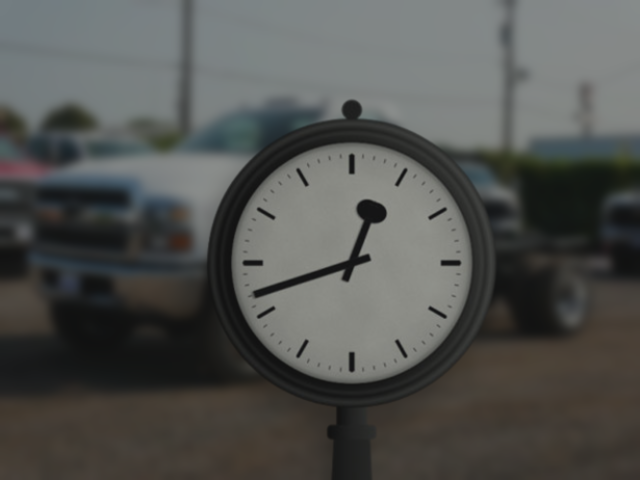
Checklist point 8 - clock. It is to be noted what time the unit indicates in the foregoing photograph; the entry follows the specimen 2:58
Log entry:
12:42
